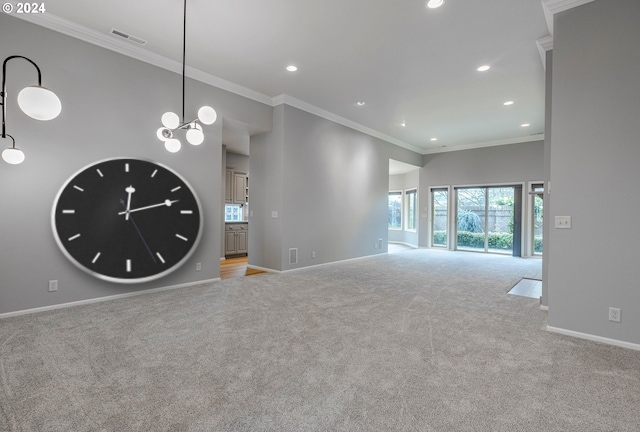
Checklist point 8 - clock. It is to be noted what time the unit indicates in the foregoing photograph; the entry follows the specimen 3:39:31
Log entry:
12:12:26
